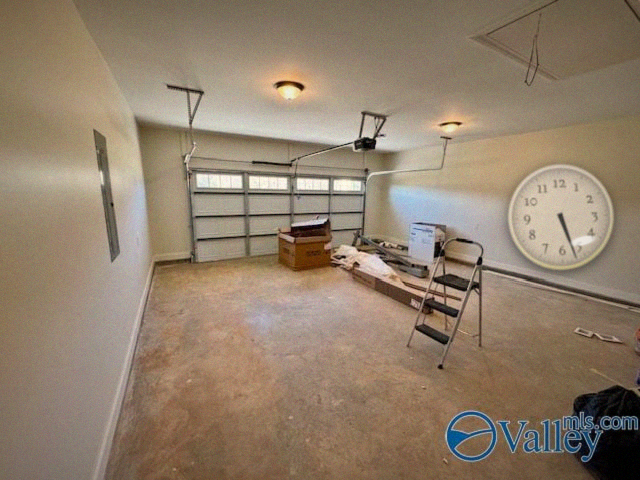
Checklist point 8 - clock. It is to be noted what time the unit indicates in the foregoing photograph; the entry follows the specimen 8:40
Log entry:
5:27
